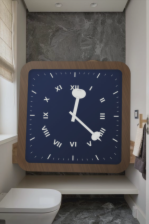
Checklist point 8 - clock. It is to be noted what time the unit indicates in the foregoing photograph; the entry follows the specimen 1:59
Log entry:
12:22
